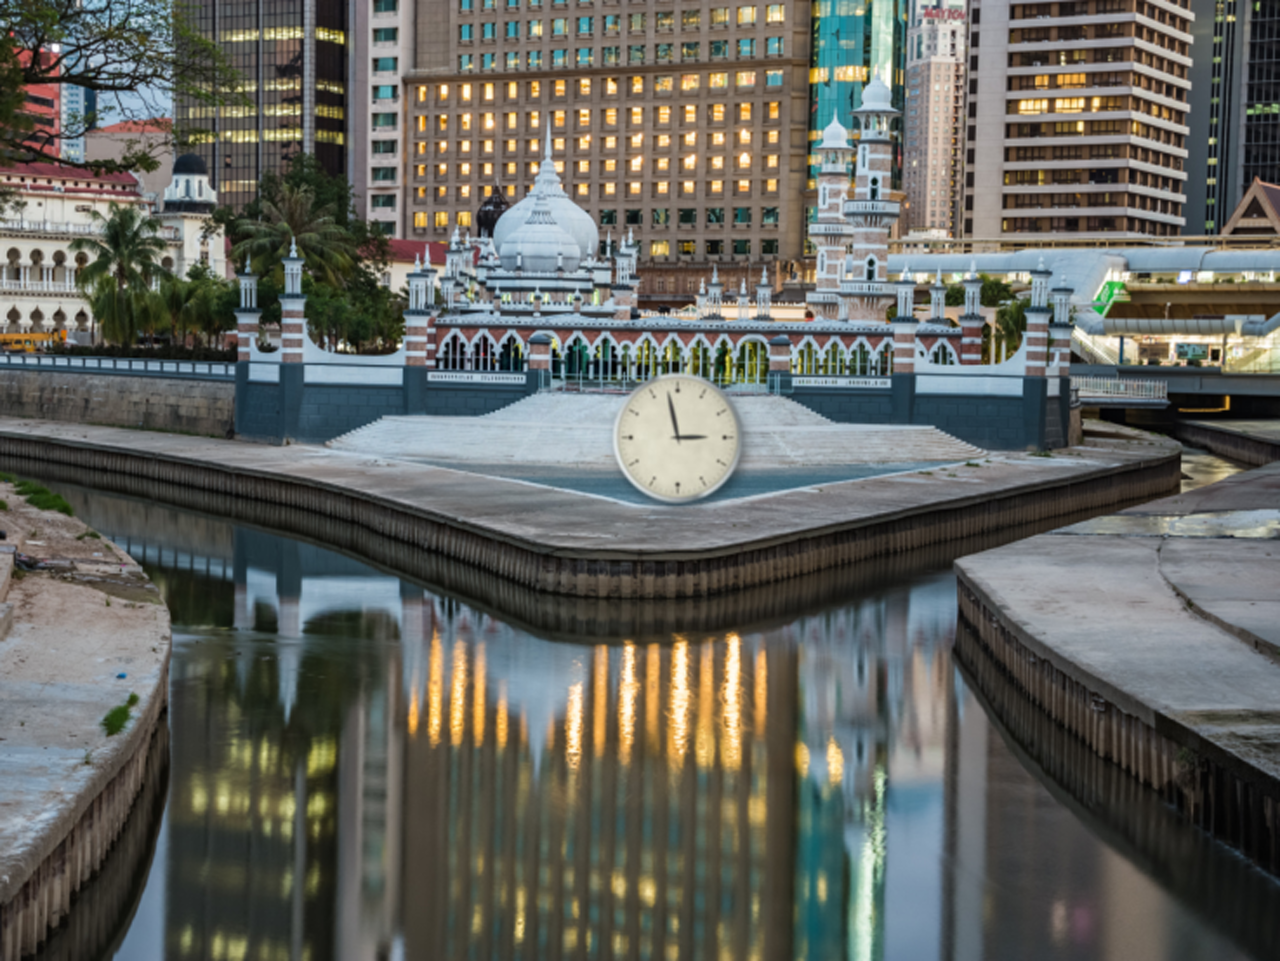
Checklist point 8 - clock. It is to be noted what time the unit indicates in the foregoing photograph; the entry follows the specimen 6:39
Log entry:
2:58
